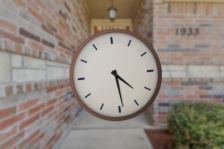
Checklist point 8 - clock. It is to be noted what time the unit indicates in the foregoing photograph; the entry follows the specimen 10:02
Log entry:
4:29
